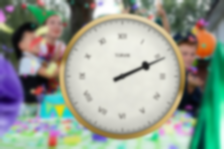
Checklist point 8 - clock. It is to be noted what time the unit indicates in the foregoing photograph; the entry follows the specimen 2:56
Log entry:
2:11
